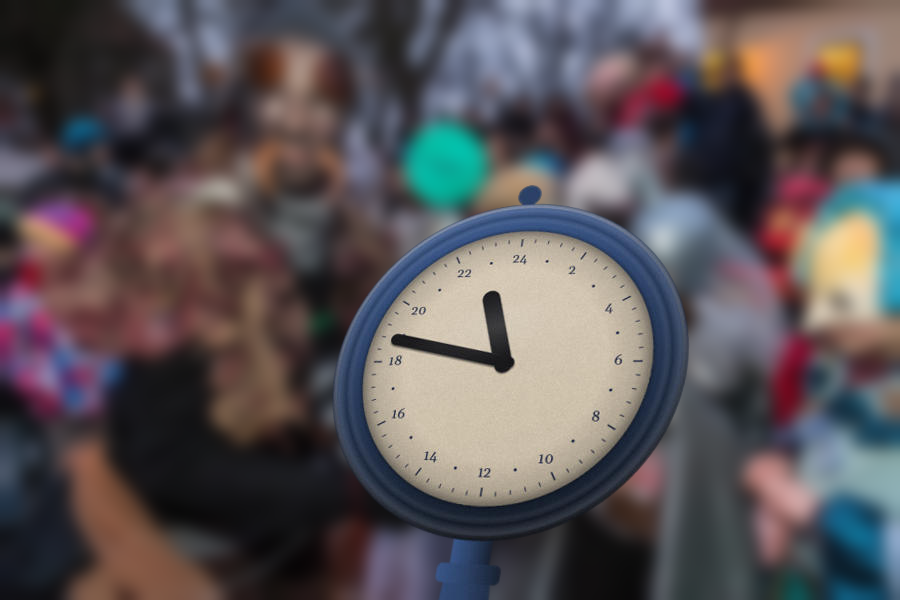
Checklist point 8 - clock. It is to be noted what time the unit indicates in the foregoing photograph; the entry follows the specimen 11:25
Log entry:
22:47
